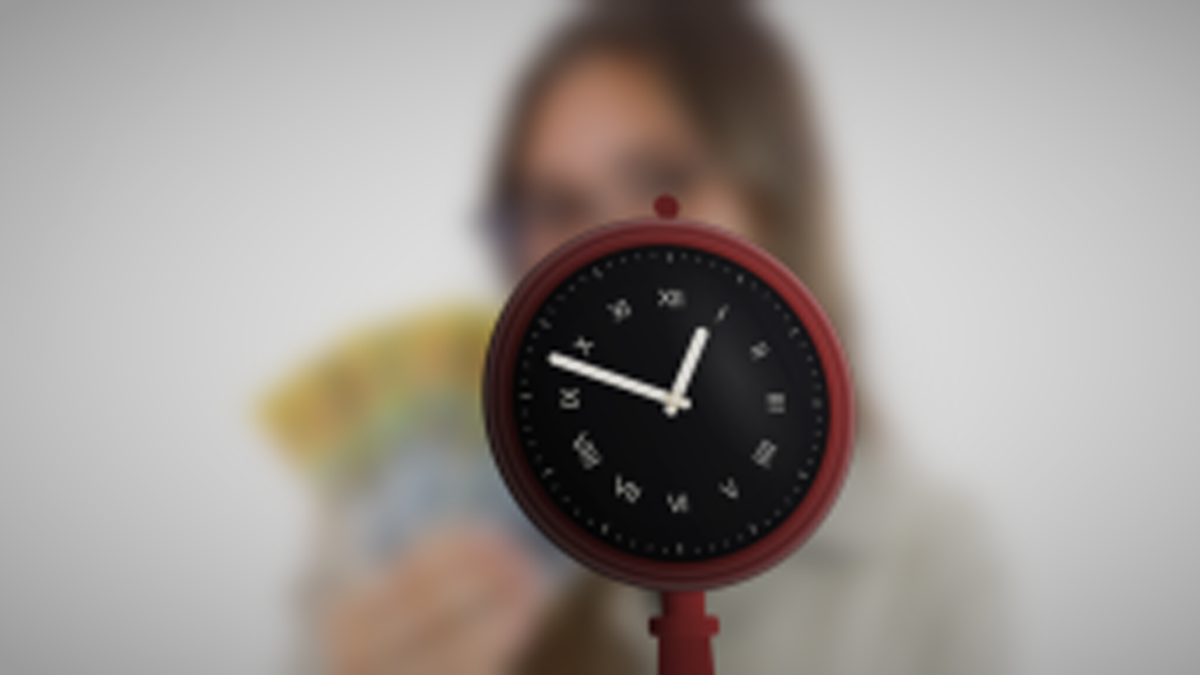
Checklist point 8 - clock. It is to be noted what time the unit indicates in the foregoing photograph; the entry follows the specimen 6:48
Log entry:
12:48
